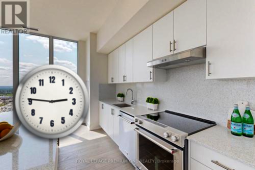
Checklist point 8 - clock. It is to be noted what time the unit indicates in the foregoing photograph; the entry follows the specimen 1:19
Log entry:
2:46
